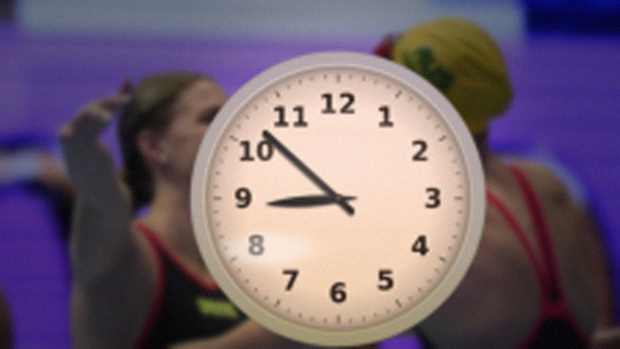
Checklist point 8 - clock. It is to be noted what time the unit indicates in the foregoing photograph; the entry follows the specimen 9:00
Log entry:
8:52
